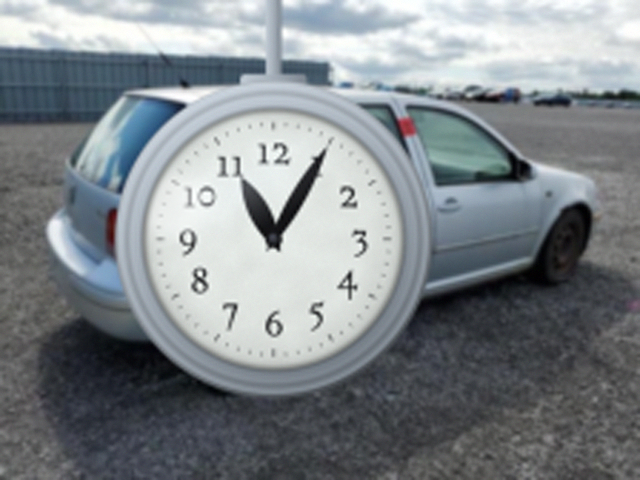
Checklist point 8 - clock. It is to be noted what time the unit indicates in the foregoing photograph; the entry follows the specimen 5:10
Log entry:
11:05
